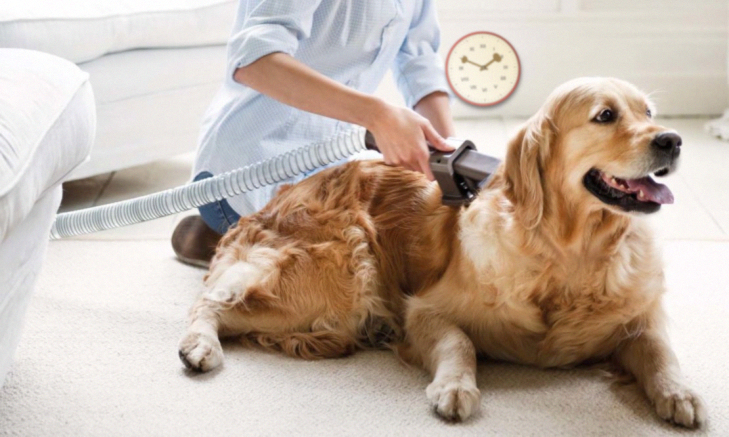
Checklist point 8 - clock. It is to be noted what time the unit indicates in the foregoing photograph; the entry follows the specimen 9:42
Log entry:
1:49
